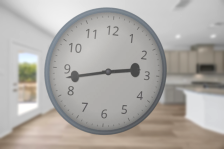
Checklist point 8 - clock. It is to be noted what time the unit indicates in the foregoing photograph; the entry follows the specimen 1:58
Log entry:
2:43
